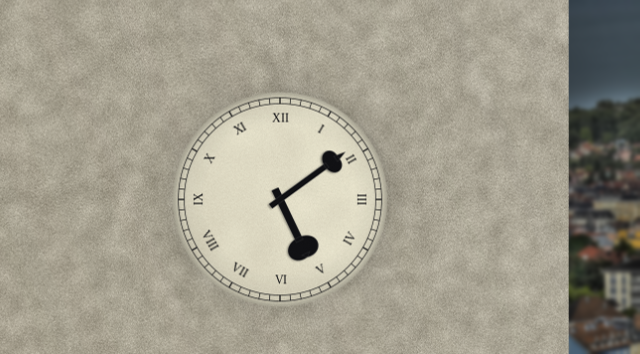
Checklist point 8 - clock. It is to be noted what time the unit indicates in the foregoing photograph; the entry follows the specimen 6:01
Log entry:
5:09
